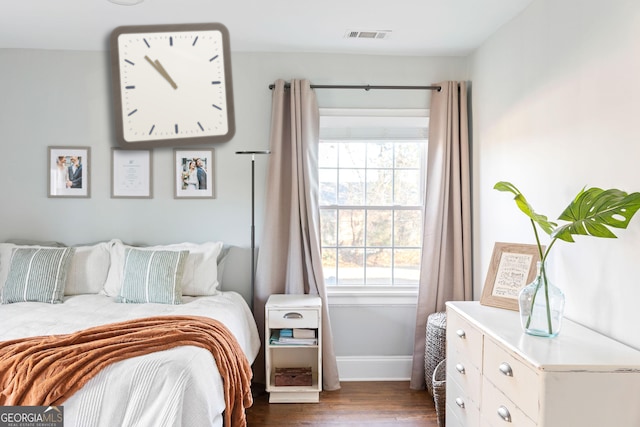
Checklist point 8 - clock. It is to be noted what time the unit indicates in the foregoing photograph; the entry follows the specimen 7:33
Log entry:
10:53
